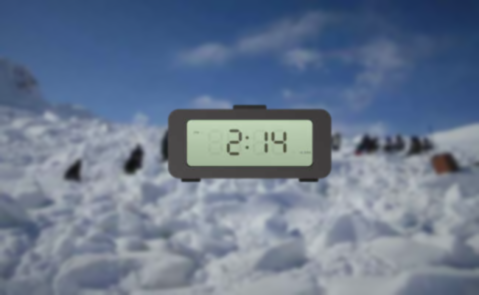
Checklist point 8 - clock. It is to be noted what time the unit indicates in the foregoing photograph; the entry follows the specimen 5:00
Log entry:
2:14
